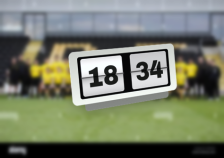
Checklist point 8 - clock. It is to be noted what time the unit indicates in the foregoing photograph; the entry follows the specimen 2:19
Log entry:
18:34
